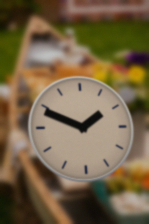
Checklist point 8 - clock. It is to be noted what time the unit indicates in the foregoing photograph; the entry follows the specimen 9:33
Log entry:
1:49
